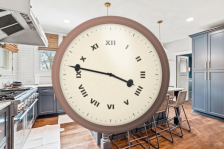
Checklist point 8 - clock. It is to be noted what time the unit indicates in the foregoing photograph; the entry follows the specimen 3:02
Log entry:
3:47
